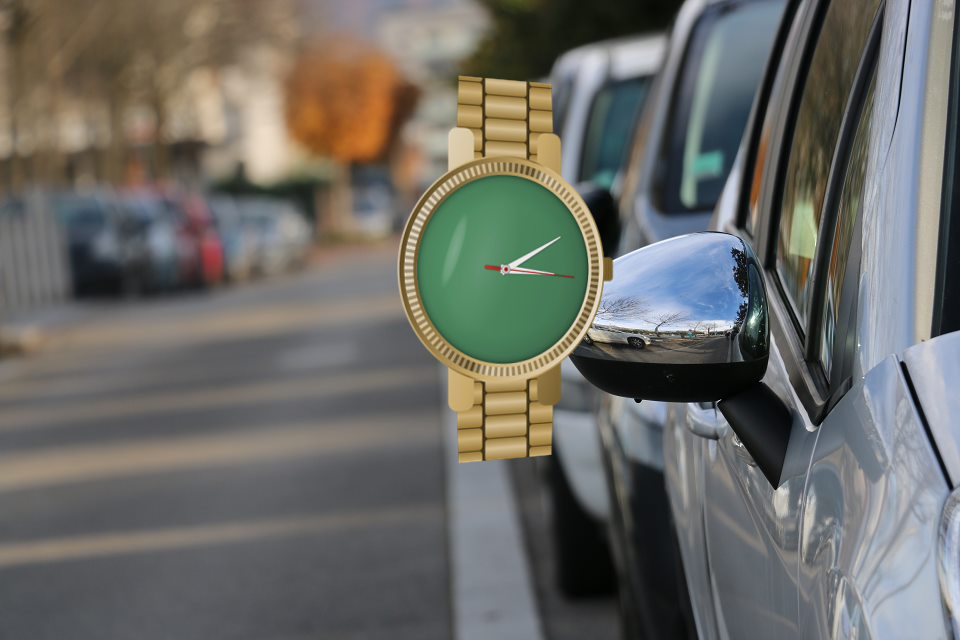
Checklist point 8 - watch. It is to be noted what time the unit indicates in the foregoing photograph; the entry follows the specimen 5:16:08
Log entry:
3:10:16
